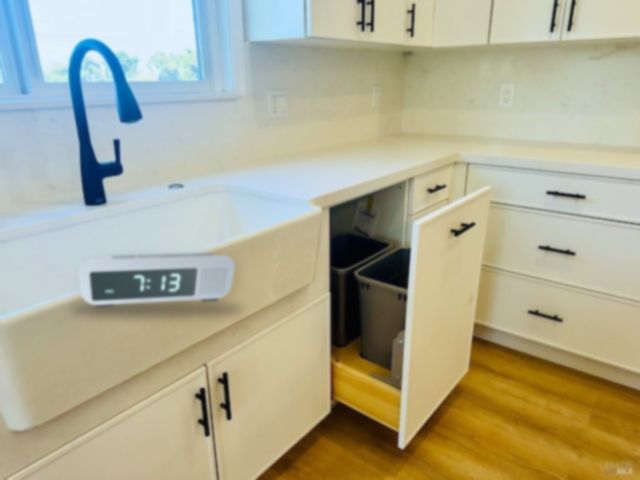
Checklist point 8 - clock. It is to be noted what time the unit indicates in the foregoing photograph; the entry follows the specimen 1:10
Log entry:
7:13
